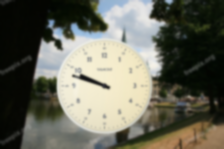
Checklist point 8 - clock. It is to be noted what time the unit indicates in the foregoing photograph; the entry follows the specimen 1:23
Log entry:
9:48
